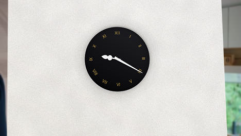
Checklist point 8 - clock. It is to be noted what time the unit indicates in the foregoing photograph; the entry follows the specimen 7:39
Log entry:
9:20
